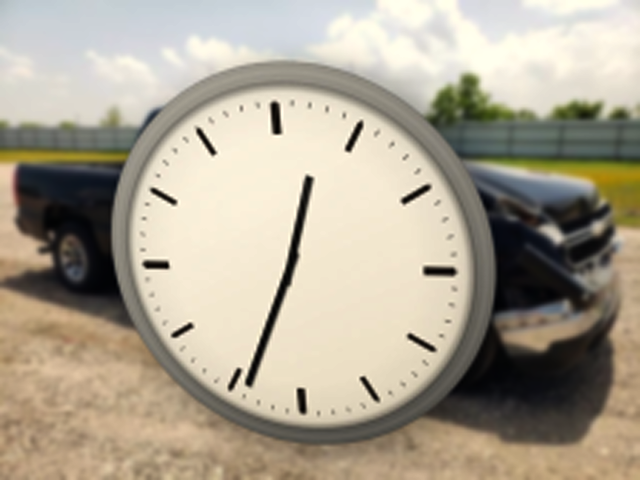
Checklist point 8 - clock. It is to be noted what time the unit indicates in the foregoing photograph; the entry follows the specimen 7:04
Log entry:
12:34
